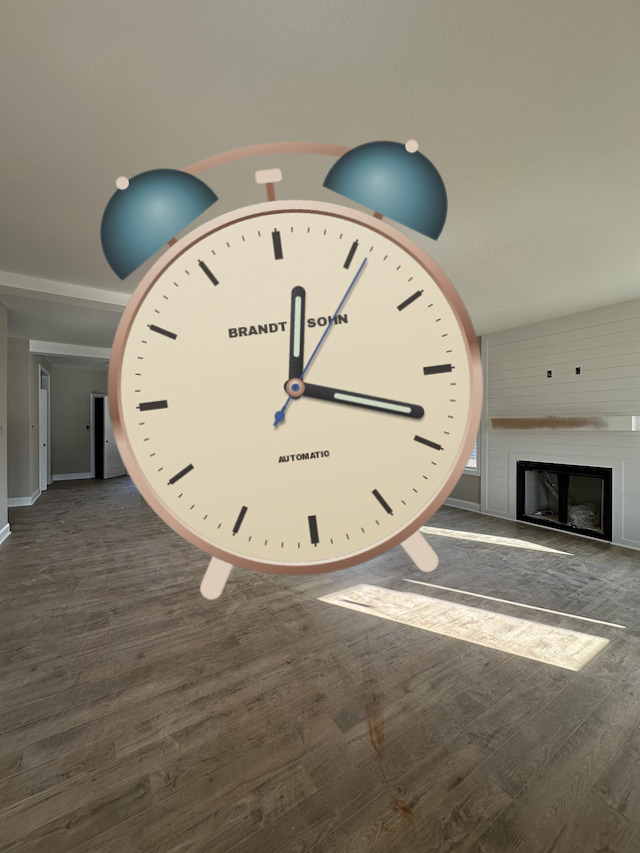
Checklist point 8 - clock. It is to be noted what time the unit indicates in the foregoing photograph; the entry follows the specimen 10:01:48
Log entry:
12:18:06
